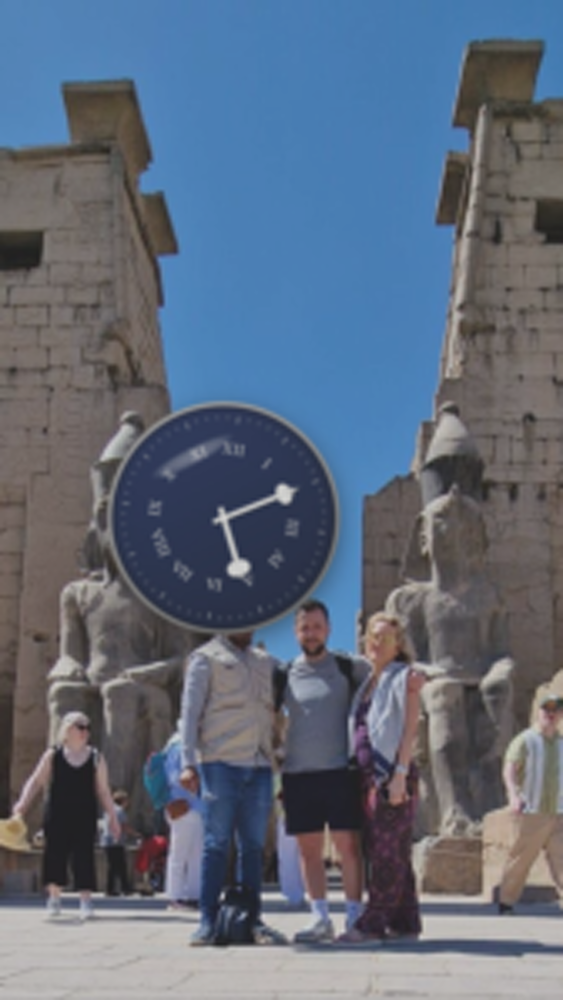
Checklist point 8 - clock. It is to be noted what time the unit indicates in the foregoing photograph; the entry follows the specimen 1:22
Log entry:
5:10
